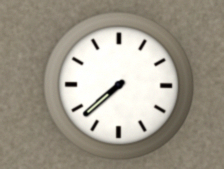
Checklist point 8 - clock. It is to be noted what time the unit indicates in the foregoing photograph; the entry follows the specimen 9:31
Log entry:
7:38
